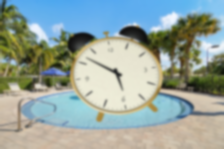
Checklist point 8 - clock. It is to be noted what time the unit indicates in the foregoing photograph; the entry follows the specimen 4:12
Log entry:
5:52
